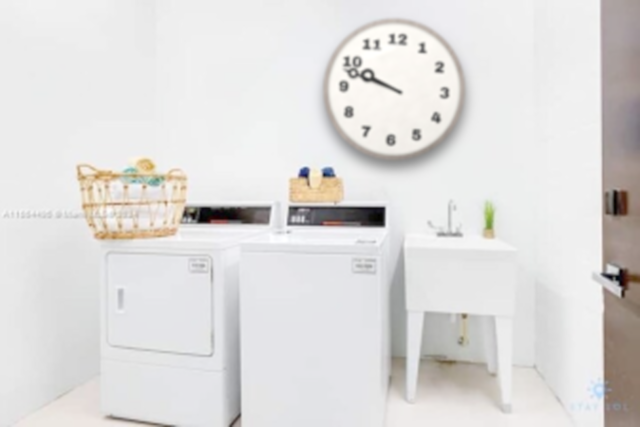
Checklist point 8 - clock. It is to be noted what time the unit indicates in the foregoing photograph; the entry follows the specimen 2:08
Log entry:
9:48
